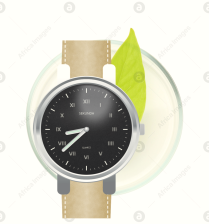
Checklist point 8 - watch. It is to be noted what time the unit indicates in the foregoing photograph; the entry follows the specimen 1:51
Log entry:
8:38
